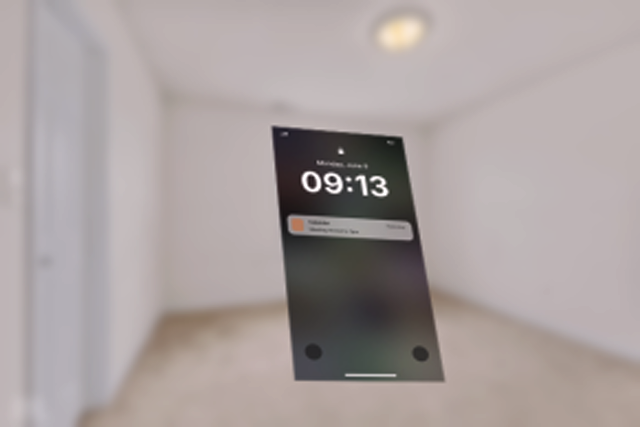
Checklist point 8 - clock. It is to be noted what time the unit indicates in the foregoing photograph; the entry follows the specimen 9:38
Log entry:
9:13
